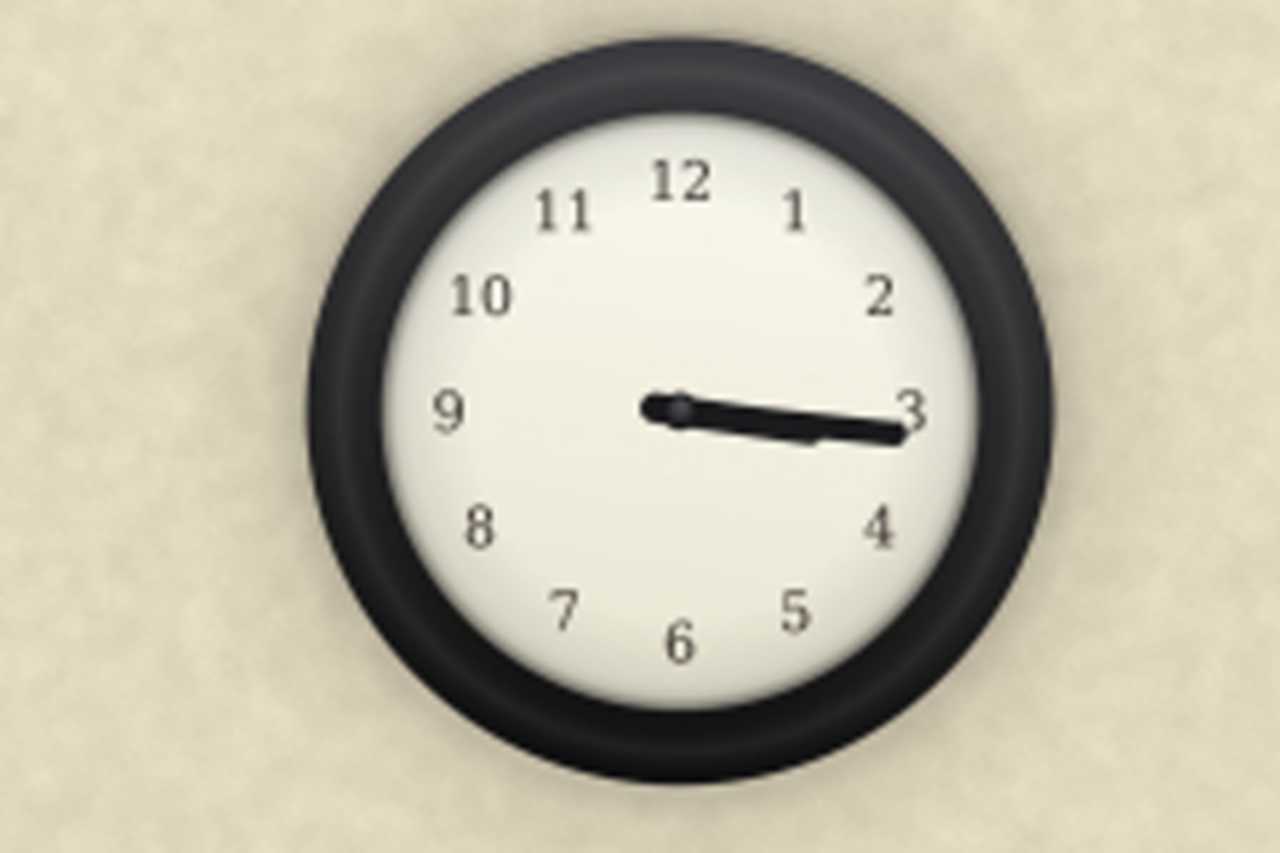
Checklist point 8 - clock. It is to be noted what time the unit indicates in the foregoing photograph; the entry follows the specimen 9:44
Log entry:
3:16
